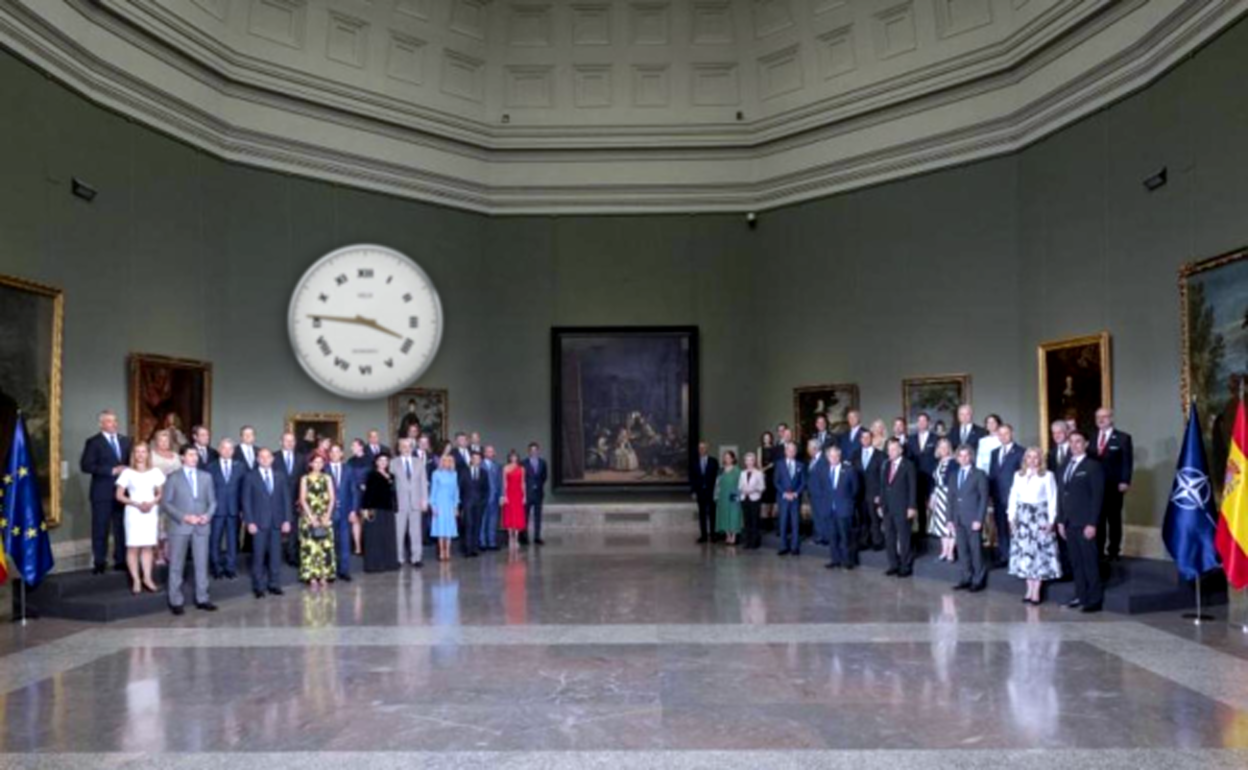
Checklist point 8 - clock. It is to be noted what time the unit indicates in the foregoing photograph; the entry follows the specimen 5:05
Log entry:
3:46
